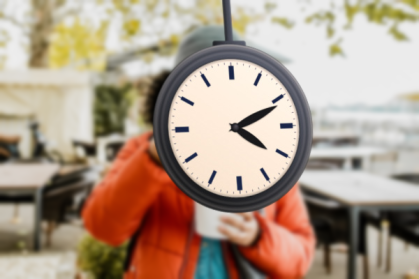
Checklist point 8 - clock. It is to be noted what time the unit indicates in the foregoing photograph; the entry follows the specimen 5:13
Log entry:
4:11
